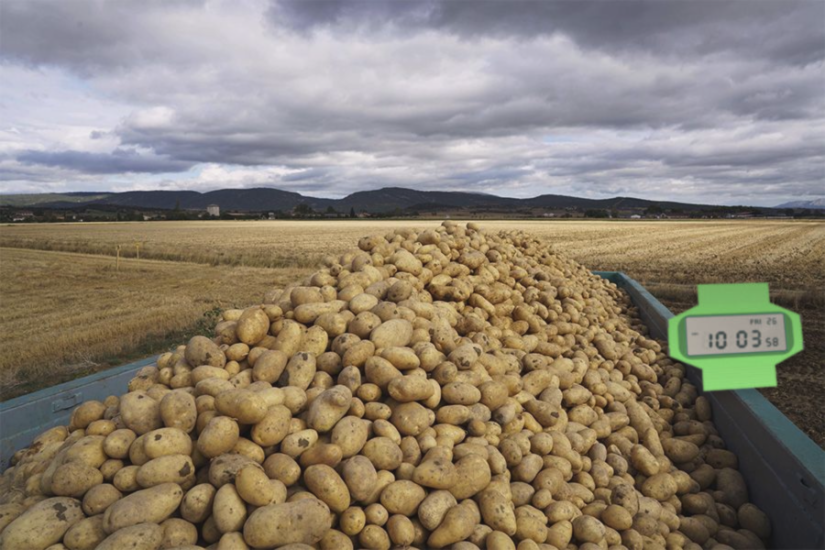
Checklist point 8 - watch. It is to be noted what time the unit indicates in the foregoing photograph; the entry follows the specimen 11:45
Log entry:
10:03
